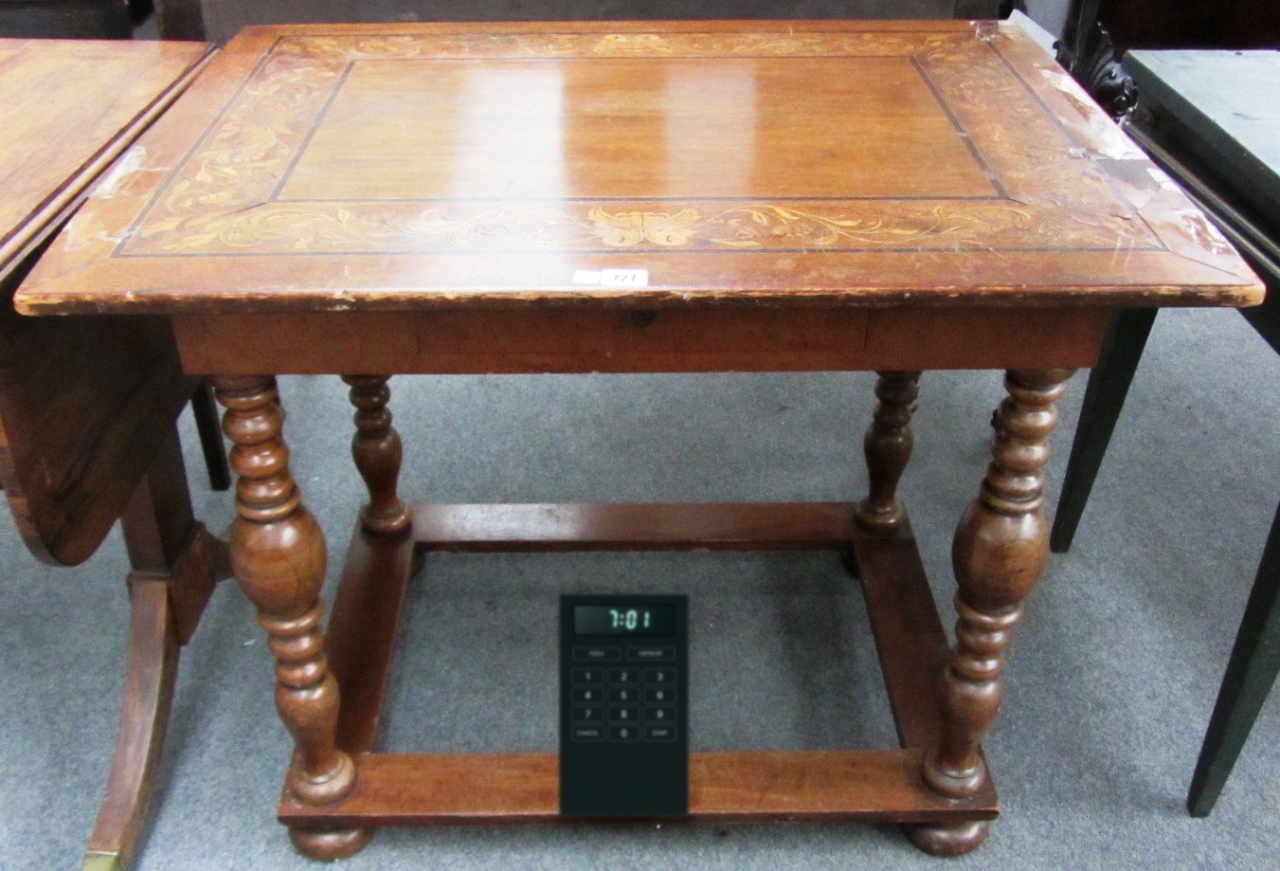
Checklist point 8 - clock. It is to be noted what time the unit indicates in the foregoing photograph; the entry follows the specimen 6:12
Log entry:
7:01
